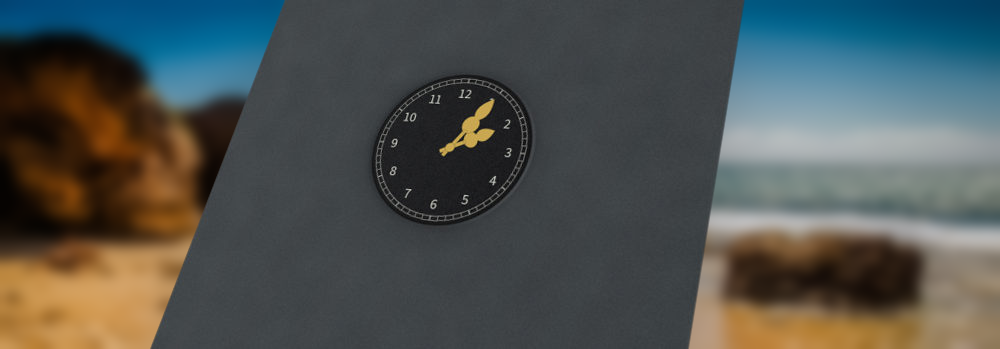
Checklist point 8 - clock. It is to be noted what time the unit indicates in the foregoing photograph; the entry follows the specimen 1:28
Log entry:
2:05
